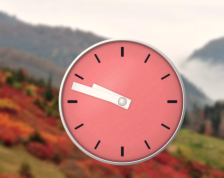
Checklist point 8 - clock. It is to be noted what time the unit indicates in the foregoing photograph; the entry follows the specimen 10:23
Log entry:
9:48
